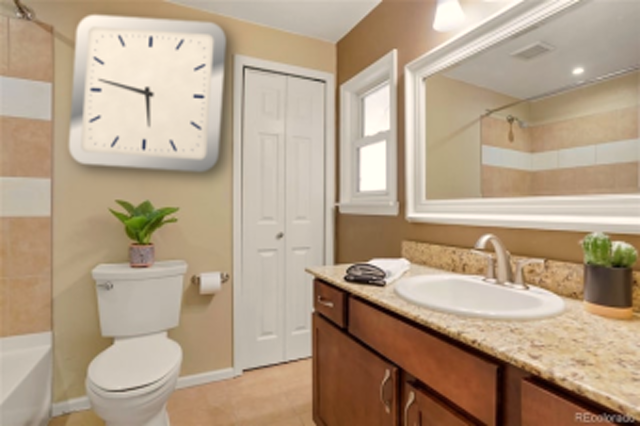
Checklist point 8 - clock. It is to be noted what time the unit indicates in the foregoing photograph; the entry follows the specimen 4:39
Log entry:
5:47
